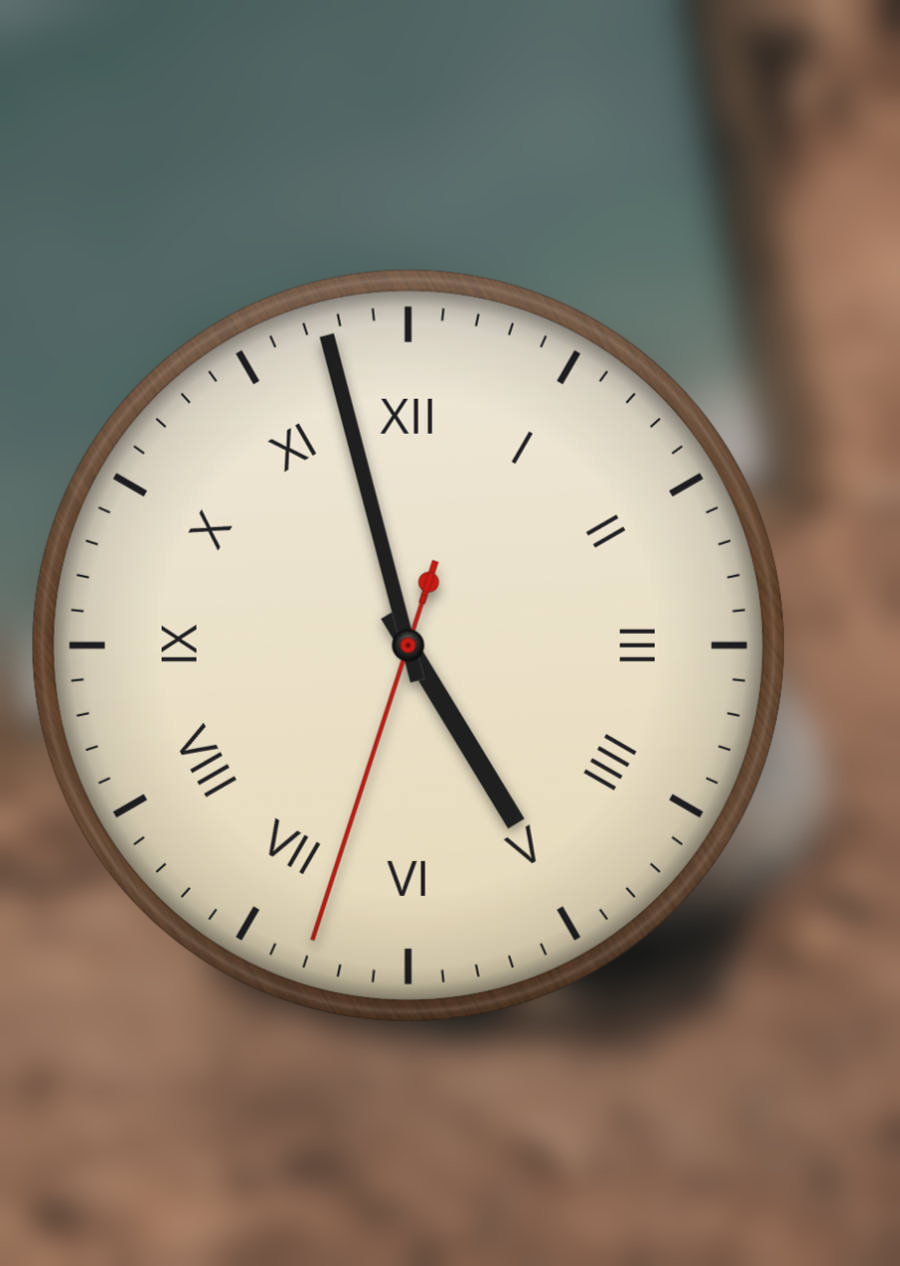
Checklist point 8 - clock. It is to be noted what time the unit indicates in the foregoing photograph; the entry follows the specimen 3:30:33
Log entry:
4:57:33
